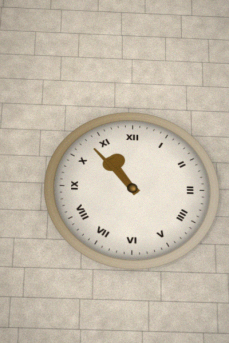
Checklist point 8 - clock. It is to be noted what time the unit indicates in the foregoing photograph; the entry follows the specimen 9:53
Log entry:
10:53
